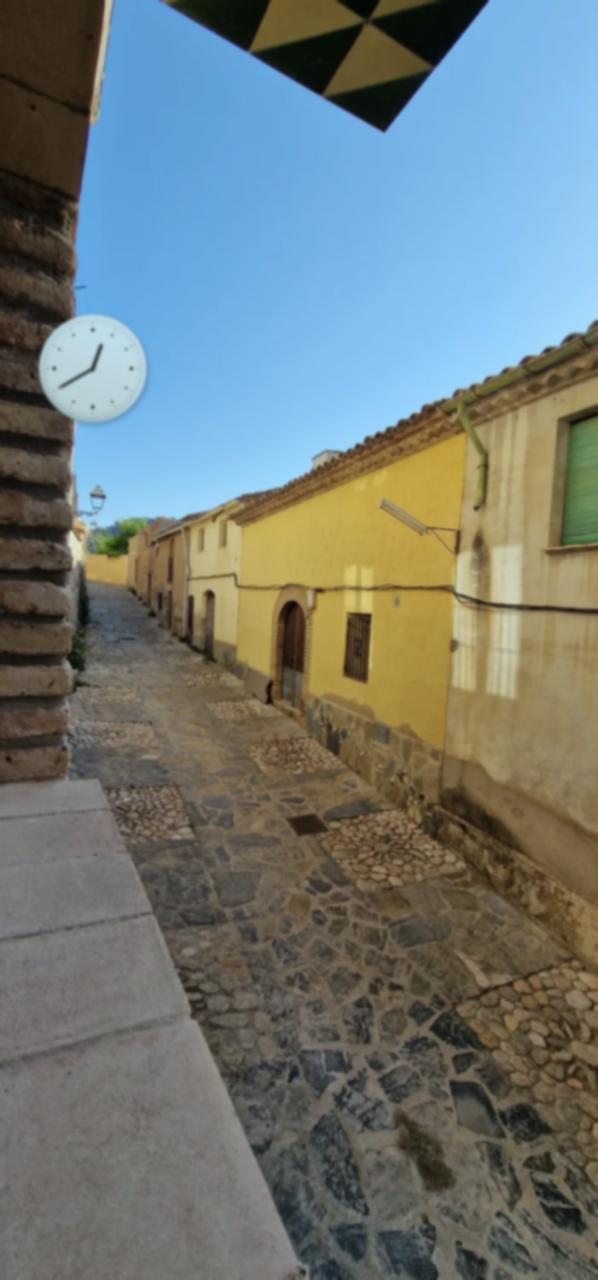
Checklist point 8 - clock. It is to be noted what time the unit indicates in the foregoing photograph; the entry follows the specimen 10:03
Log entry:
12:40
